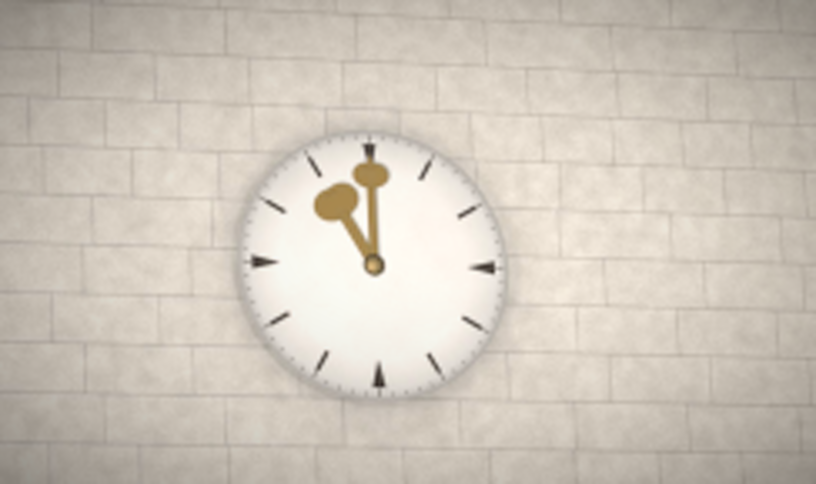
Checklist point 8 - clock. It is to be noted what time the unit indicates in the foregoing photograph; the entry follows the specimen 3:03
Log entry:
11:00
